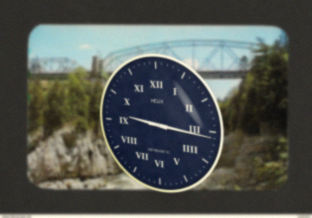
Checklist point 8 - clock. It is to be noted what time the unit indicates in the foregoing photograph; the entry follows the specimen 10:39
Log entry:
9:16
